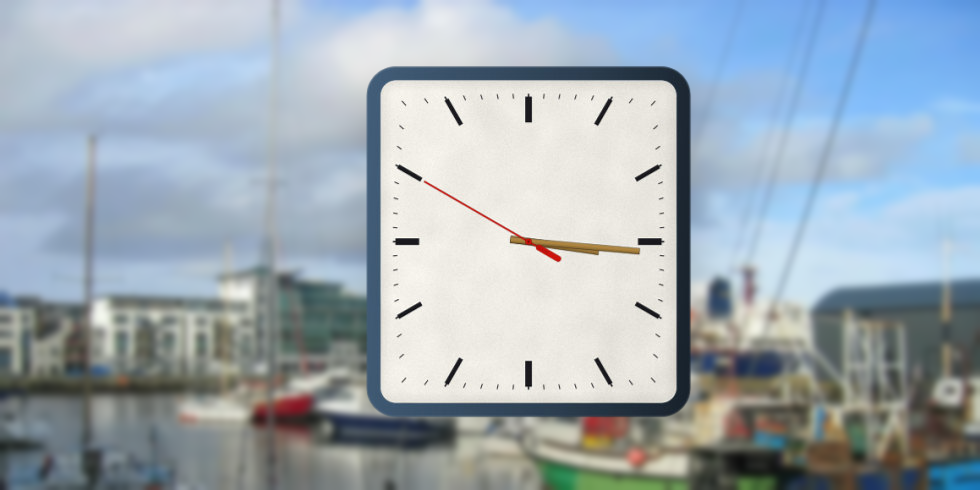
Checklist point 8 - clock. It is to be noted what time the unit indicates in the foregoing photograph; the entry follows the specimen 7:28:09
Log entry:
3:15:50
